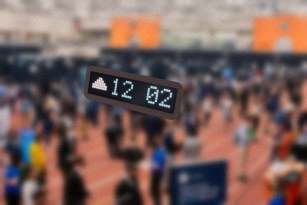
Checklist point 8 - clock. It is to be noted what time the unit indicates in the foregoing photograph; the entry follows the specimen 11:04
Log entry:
12:02
